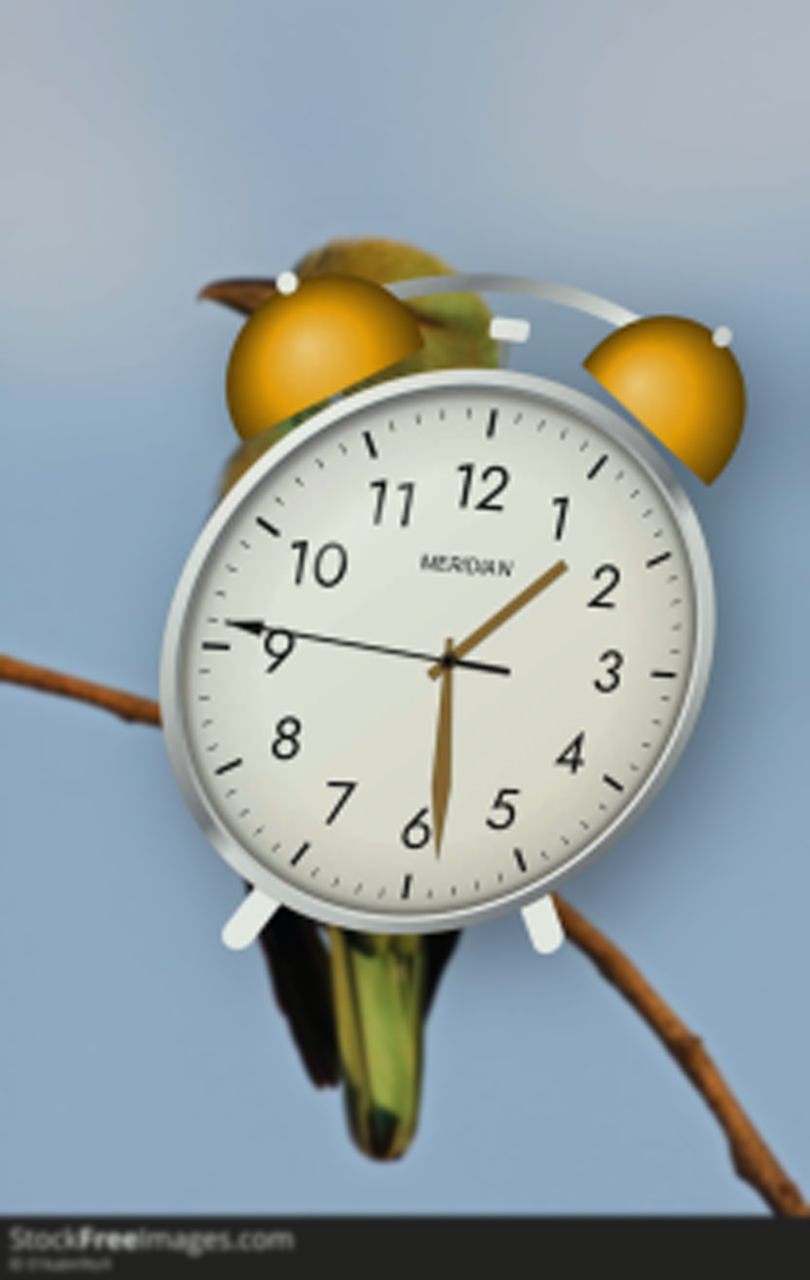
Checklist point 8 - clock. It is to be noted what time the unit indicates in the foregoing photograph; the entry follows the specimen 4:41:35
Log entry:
1:28:46
